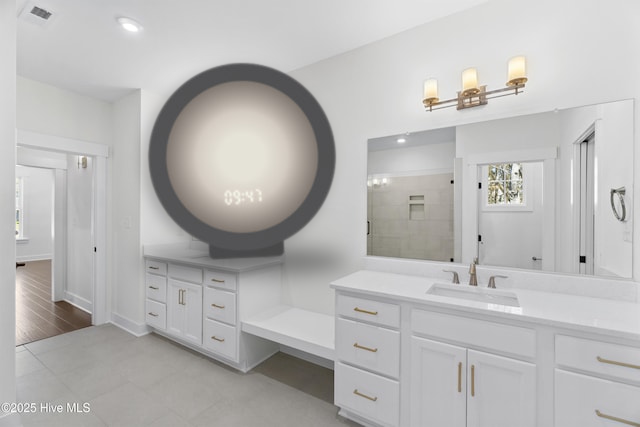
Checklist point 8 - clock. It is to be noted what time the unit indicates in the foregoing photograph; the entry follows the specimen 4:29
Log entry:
9:47
